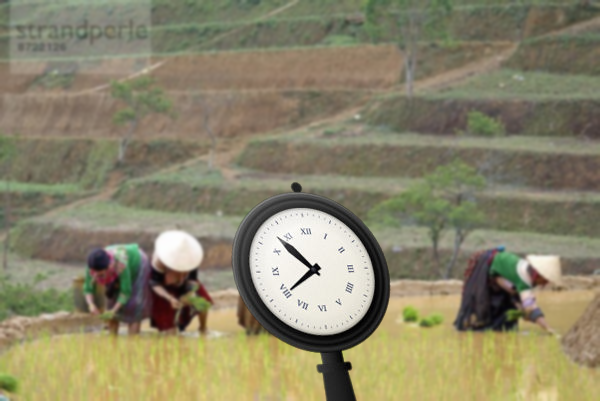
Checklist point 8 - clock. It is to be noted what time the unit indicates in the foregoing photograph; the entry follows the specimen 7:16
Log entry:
7:53
